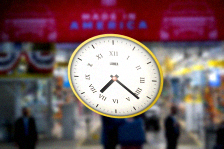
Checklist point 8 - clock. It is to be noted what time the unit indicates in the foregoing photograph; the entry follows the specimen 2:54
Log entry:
7:22
